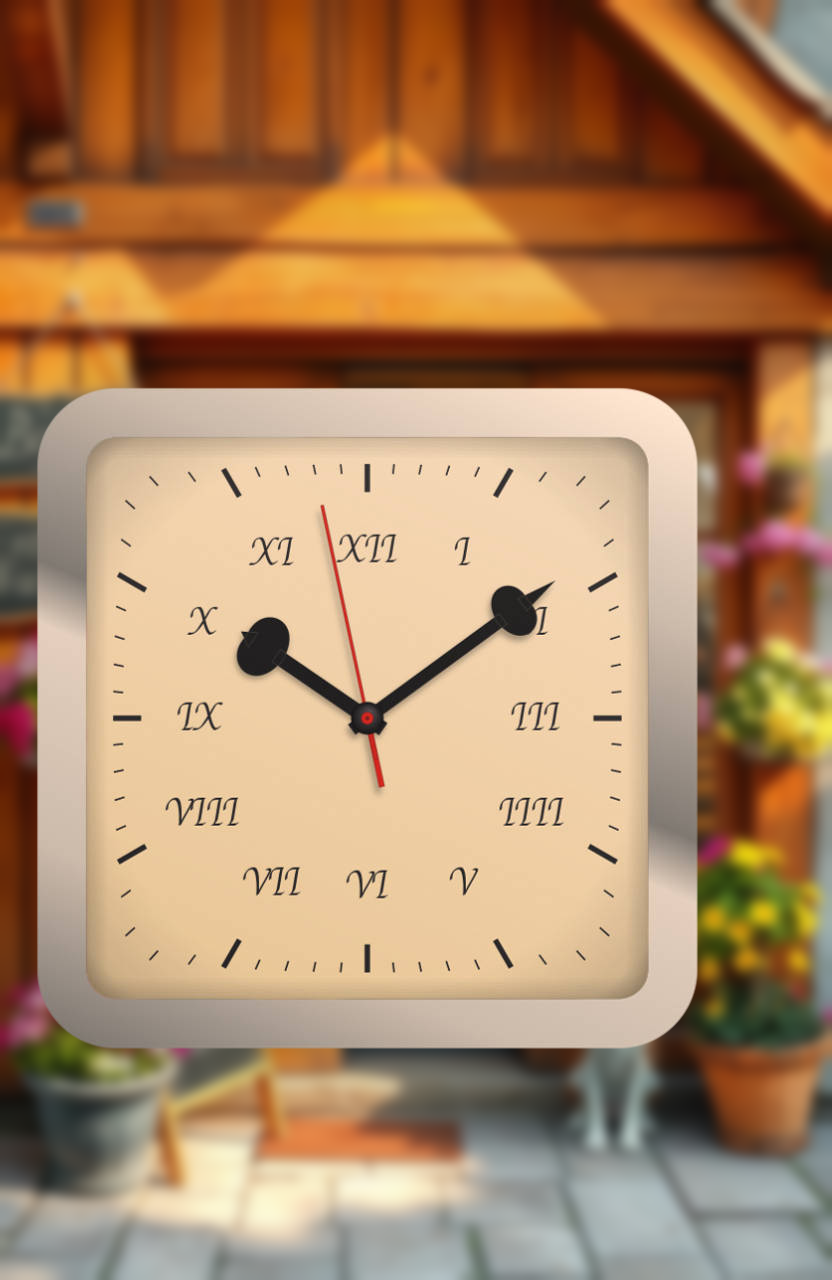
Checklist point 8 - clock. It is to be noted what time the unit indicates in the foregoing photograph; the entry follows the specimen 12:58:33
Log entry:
10:08:58
